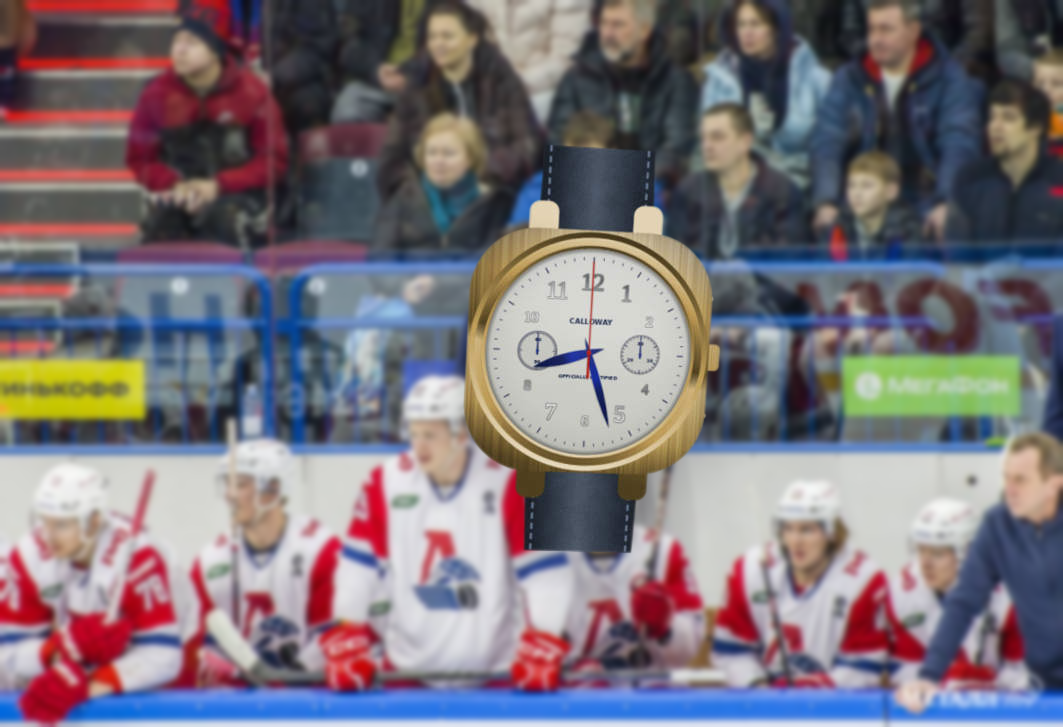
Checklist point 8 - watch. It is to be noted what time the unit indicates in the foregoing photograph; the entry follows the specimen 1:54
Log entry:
8:27
